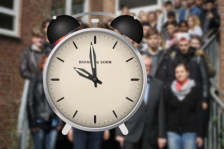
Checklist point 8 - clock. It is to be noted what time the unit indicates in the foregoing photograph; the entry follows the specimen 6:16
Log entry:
9:59
